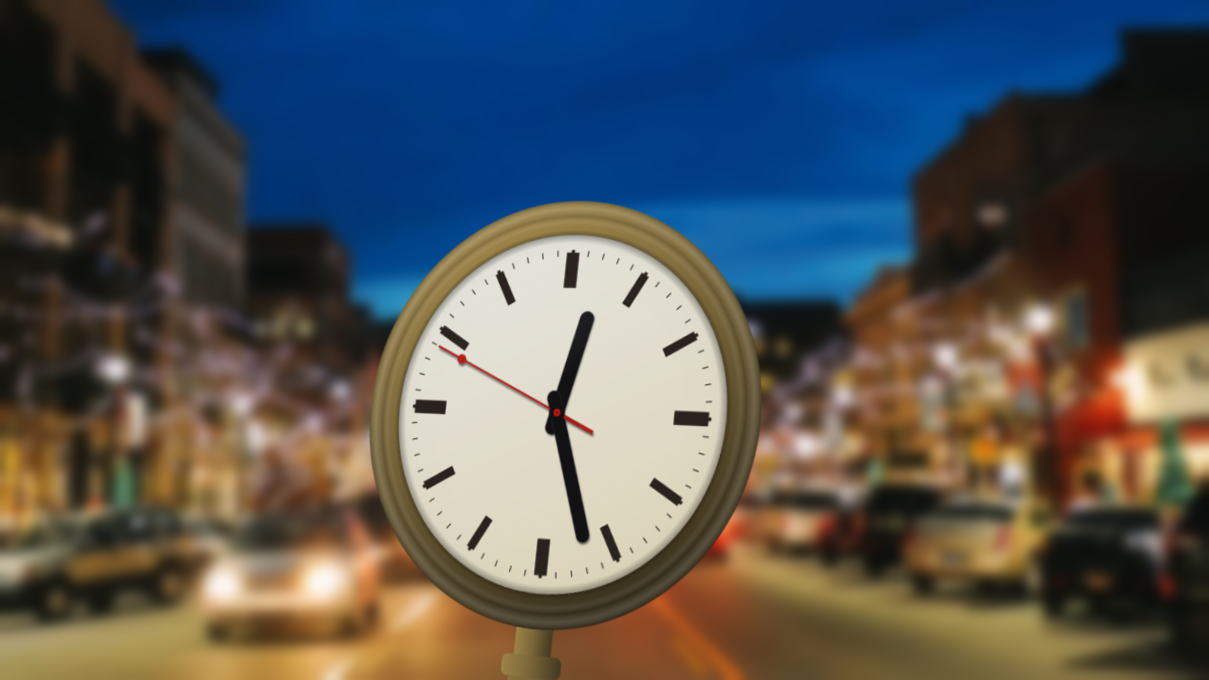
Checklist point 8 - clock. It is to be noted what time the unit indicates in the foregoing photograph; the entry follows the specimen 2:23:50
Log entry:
12:26:49
